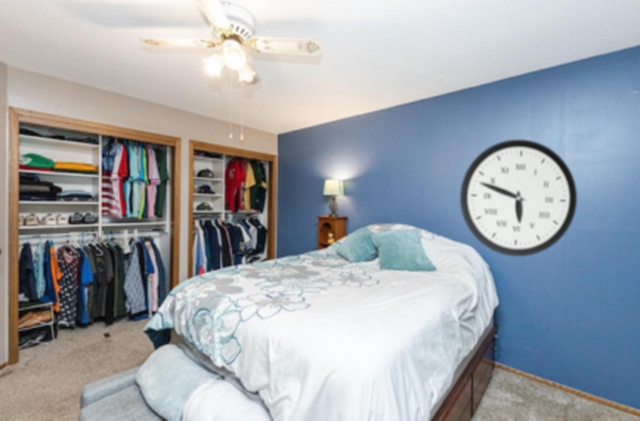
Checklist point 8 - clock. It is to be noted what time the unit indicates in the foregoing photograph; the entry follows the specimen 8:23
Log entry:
5:48
